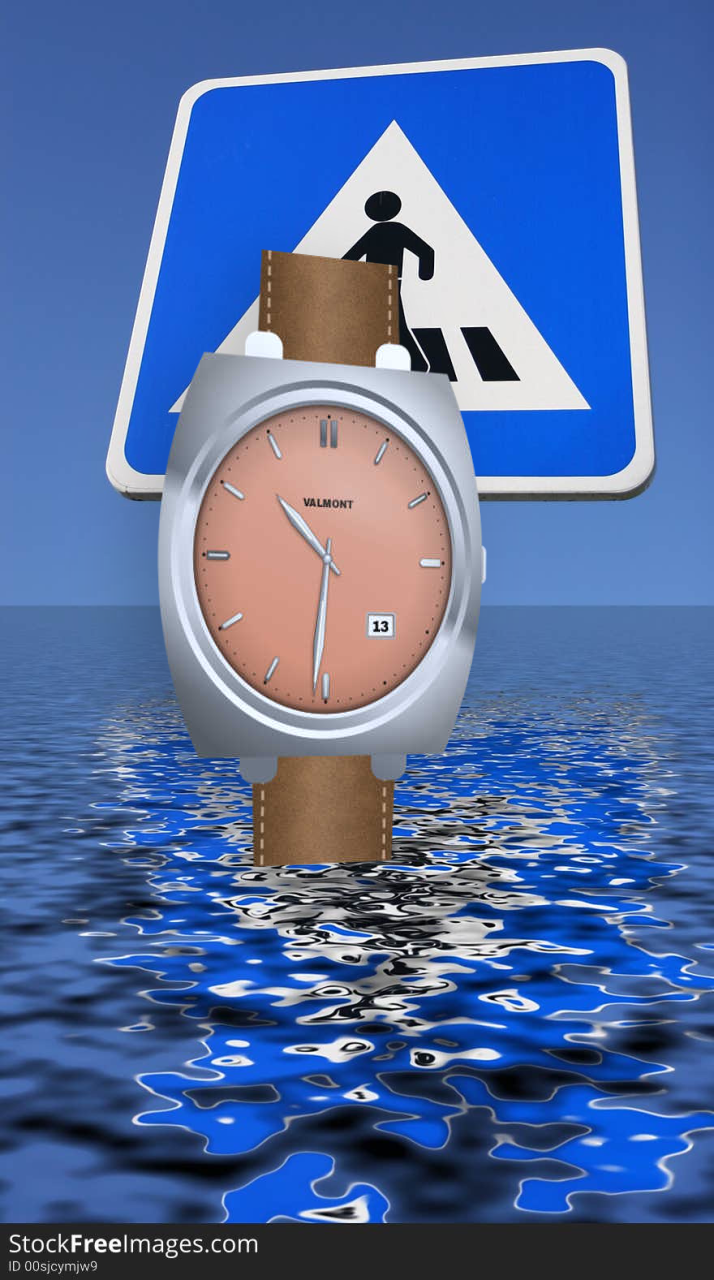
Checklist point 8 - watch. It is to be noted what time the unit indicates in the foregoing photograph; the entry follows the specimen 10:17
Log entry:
10:31
